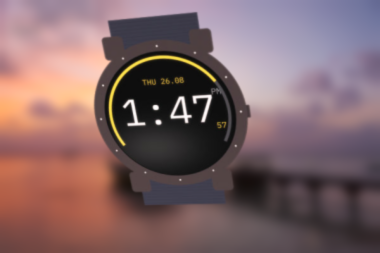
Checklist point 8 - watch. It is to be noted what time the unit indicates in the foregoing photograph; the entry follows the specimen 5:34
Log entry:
1:47
